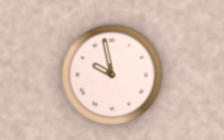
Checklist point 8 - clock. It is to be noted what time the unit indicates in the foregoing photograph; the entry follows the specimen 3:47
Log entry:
9:58
